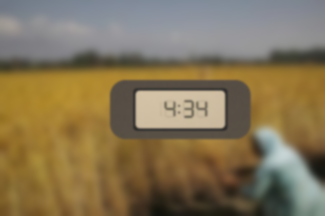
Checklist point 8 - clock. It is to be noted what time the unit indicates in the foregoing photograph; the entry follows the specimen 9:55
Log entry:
4:34
